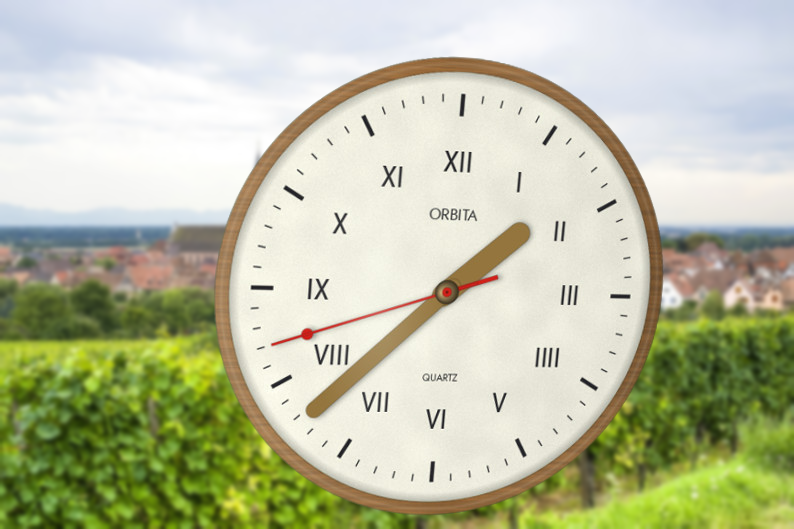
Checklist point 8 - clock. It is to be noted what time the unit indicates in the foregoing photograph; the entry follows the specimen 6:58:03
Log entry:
1:37:42
